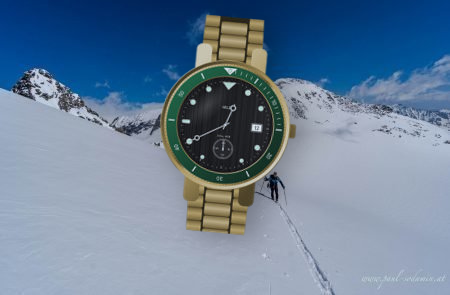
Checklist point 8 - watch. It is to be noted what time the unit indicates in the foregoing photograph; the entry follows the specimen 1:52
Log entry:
12:40
